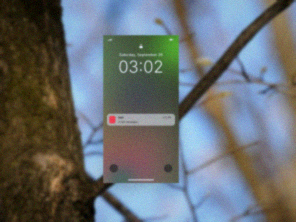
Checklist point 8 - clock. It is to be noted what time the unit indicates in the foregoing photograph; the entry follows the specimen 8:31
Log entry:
3:02
